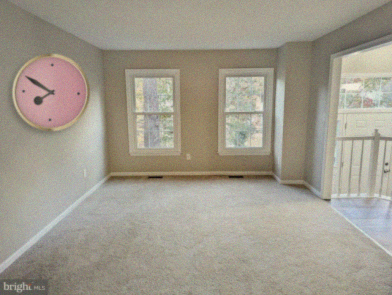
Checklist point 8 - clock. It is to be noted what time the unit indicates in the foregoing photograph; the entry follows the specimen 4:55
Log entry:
7:50
